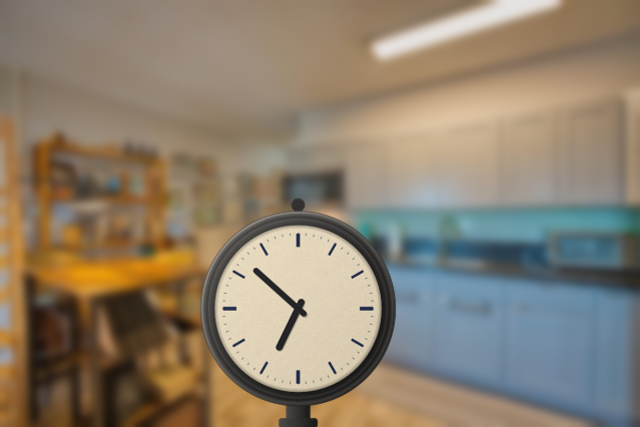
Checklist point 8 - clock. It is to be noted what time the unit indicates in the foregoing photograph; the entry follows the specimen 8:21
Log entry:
6:52
